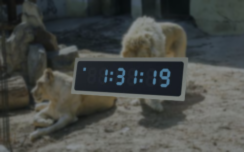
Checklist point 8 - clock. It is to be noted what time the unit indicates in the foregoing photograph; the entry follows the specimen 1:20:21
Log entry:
1:31:19
